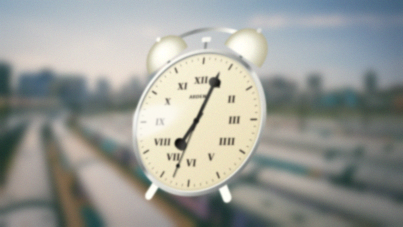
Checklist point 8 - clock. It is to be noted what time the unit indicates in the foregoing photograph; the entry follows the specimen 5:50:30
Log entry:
7:03:33
